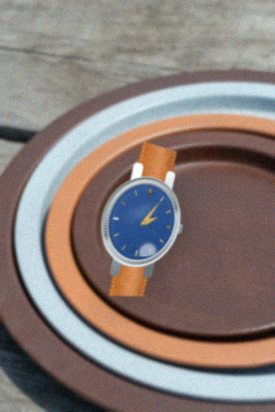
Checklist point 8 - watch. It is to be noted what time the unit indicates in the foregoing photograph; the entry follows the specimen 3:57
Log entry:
2:05
